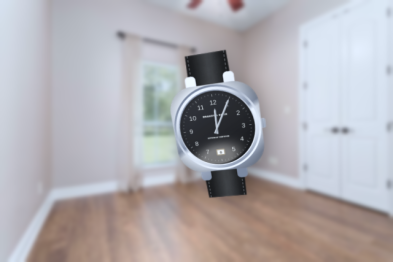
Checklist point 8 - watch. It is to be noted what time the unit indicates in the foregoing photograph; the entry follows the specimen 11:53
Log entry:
12:05
